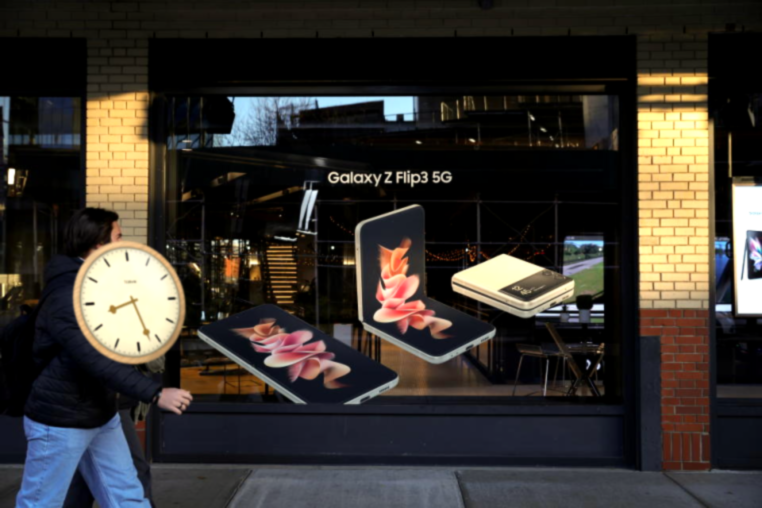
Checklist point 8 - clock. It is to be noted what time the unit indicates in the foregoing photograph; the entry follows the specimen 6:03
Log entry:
8:27
